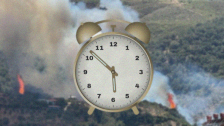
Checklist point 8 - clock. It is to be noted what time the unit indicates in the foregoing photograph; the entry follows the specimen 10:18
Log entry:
5:52
